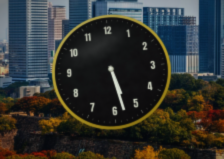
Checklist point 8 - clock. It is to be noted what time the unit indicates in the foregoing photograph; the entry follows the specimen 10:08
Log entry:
5:28
